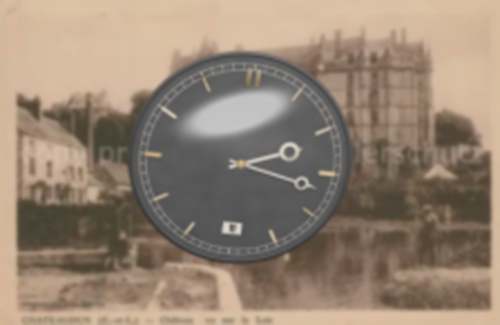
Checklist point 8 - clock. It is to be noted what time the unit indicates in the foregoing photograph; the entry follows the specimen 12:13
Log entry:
2:17
